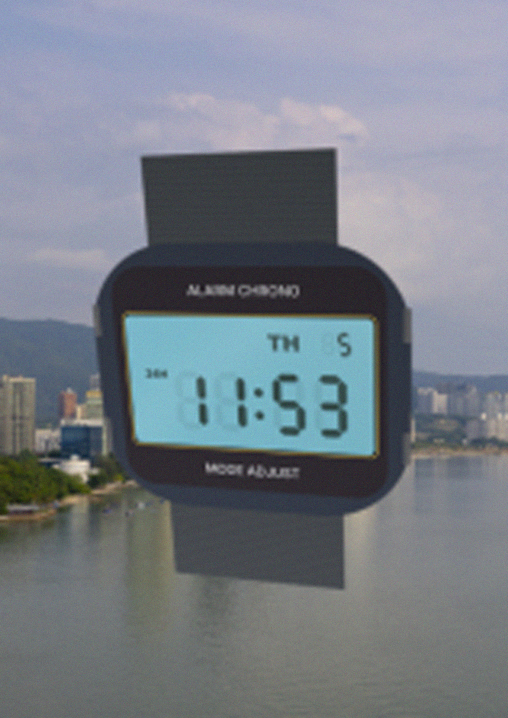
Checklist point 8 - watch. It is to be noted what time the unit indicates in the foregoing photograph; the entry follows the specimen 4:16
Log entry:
11:53
